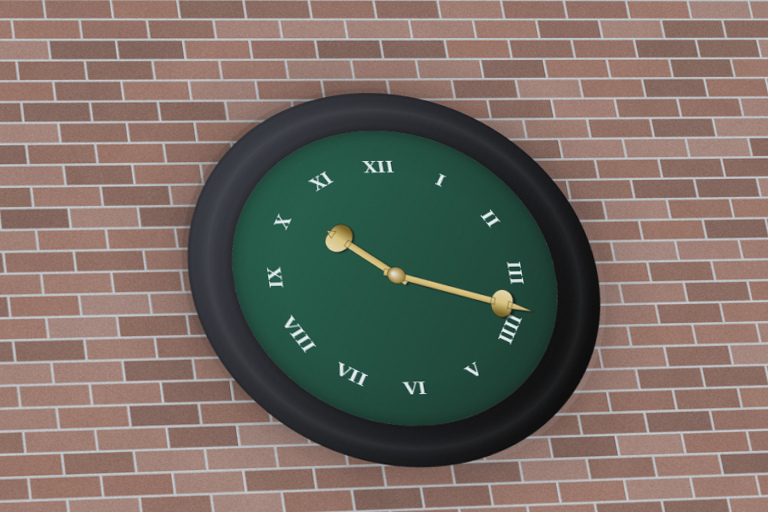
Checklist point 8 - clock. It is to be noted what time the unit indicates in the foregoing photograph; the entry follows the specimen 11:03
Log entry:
10:18
